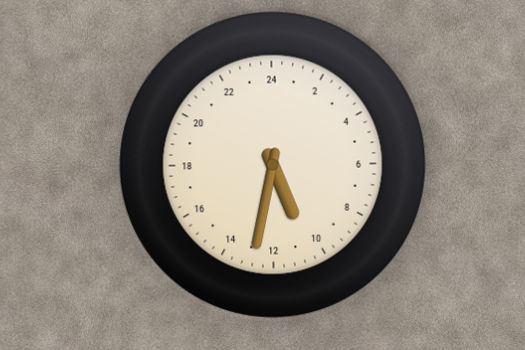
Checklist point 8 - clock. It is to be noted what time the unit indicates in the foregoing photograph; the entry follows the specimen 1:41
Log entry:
10:32
